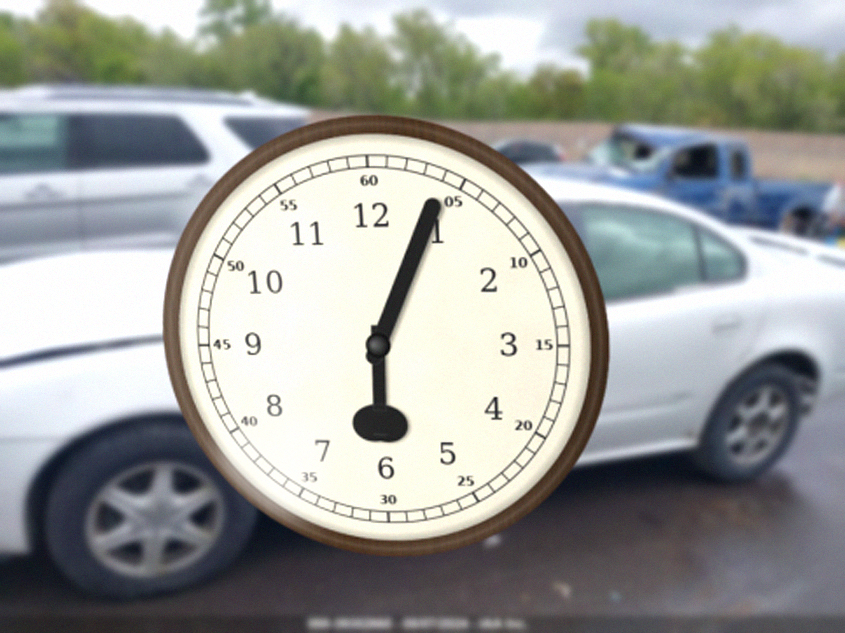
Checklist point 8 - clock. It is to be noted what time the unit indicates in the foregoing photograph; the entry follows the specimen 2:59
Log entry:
6:04
